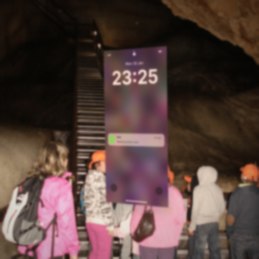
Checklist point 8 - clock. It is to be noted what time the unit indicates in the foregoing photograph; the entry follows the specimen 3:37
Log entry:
23:25
